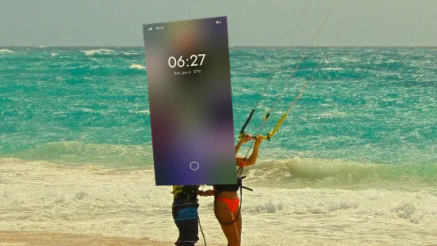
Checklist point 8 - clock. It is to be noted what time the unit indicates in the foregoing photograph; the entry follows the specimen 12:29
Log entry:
6:27
